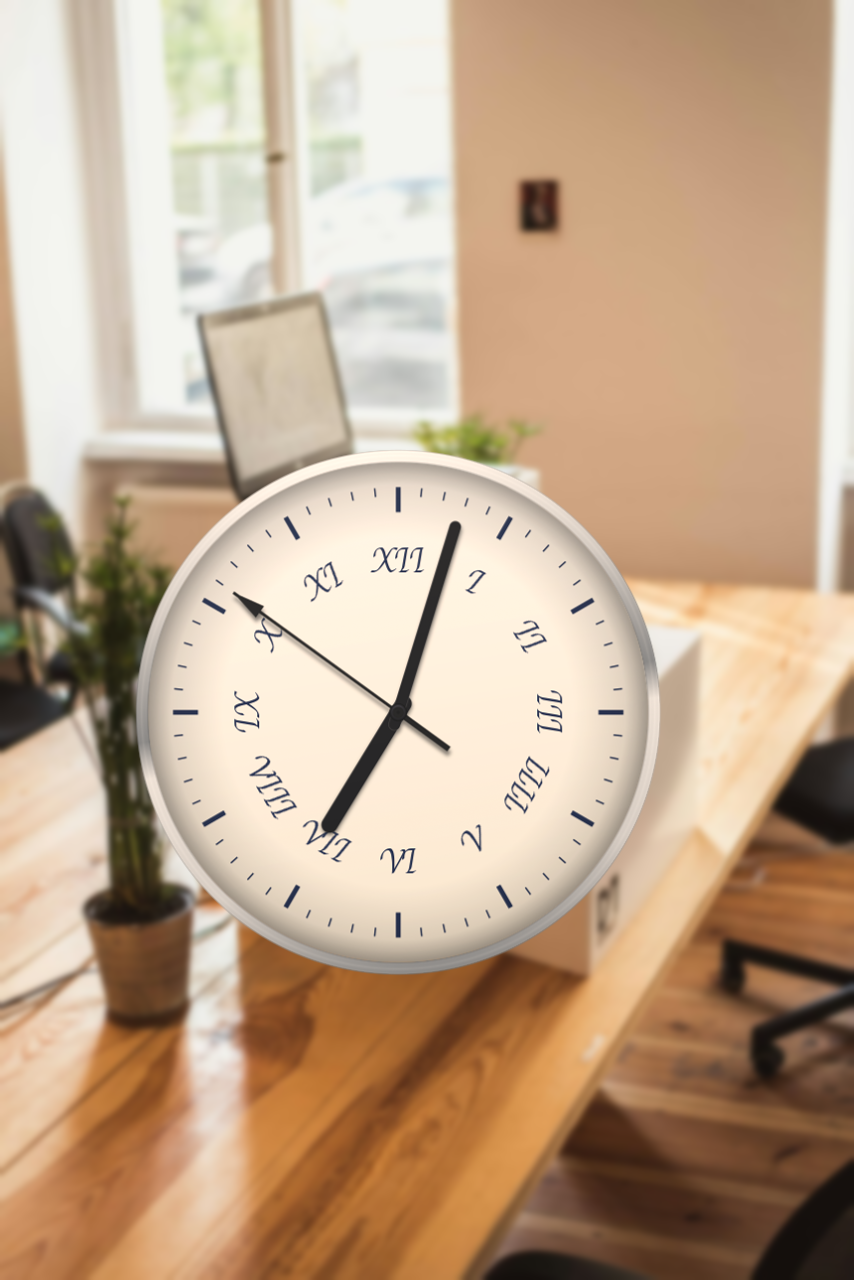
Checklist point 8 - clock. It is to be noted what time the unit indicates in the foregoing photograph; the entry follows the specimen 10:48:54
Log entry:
7:02:51
